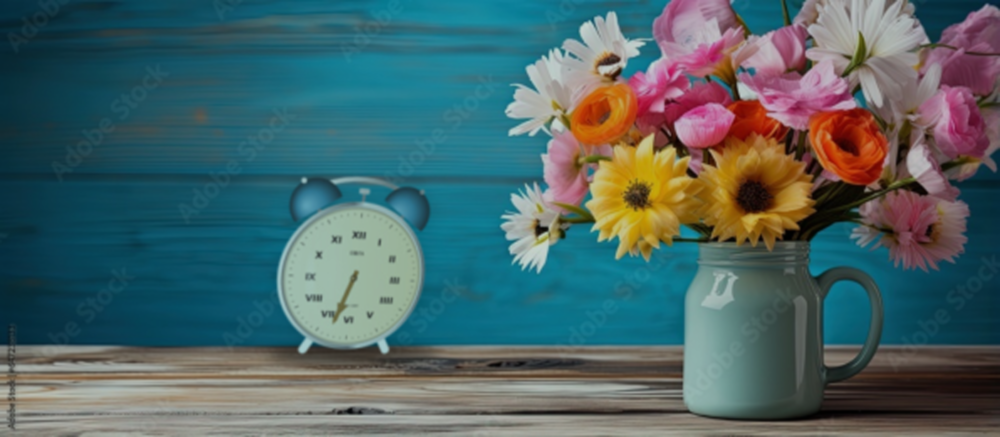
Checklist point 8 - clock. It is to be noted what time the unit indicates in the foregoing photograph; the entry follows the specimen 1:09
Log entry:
6:33
